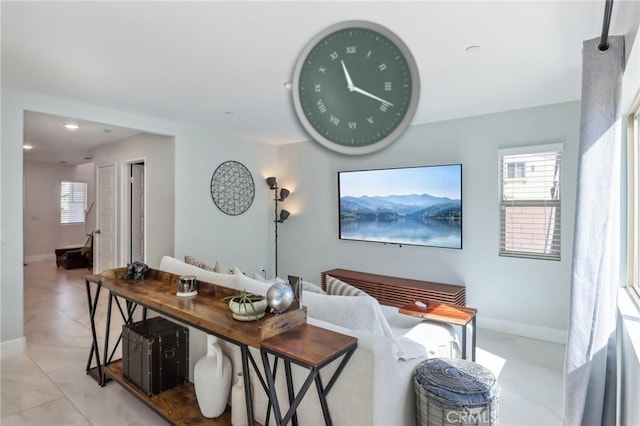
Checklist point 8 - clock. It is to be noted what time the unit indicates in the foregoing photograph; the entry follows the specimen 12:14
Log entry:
11:19
